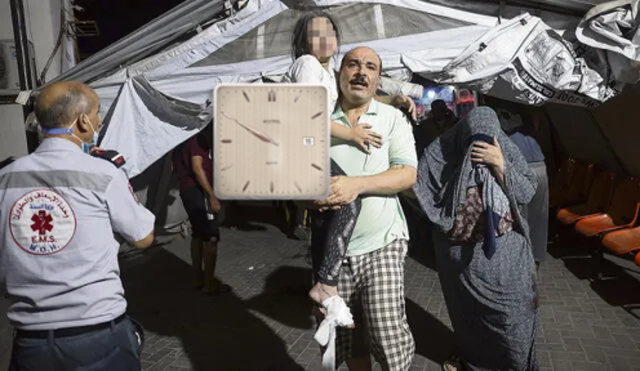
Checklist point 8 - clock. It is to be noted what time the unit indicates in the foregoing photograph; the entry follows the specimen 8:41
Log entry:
9:50
